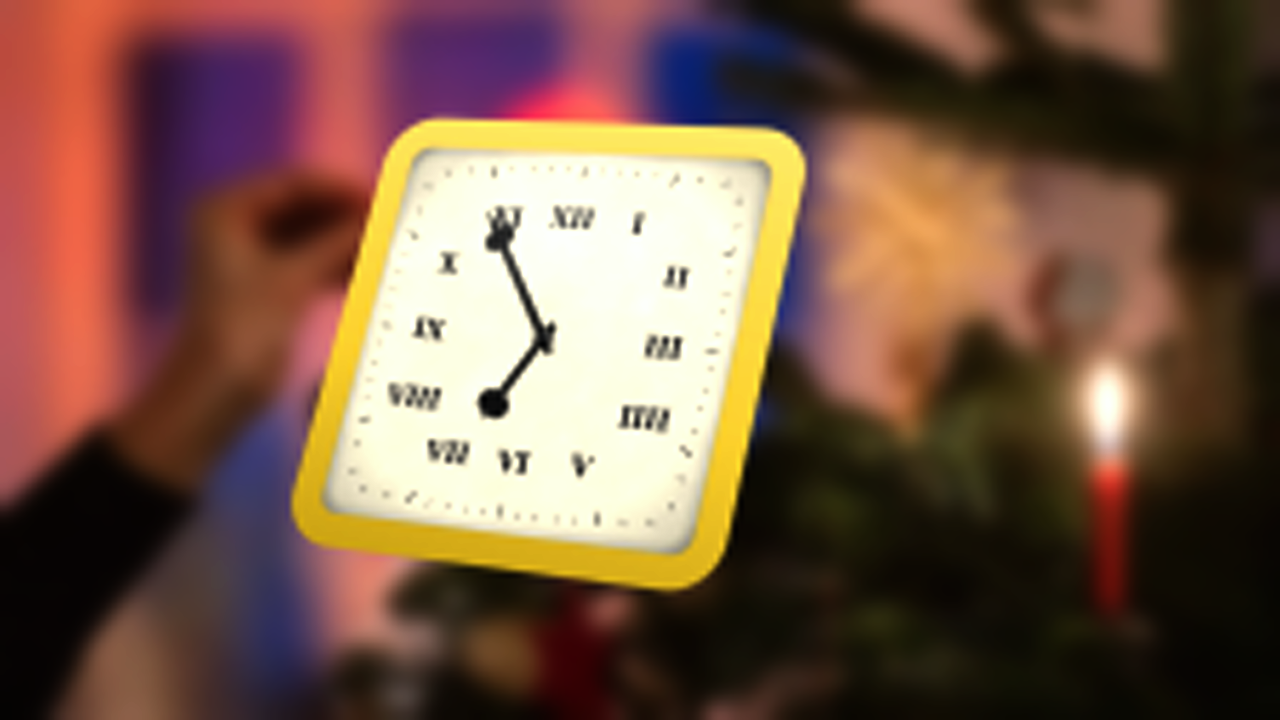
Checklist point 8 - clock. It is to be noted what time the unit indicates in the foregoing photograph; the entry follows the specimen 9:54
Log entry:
6:54
